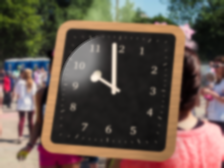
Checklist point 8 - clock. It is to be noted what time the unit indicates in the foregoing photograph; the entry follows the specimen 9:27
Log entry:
9:59
